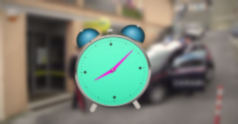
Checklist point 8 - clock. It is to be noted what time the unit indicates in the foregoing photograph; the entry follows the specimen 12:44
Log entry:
8:08
